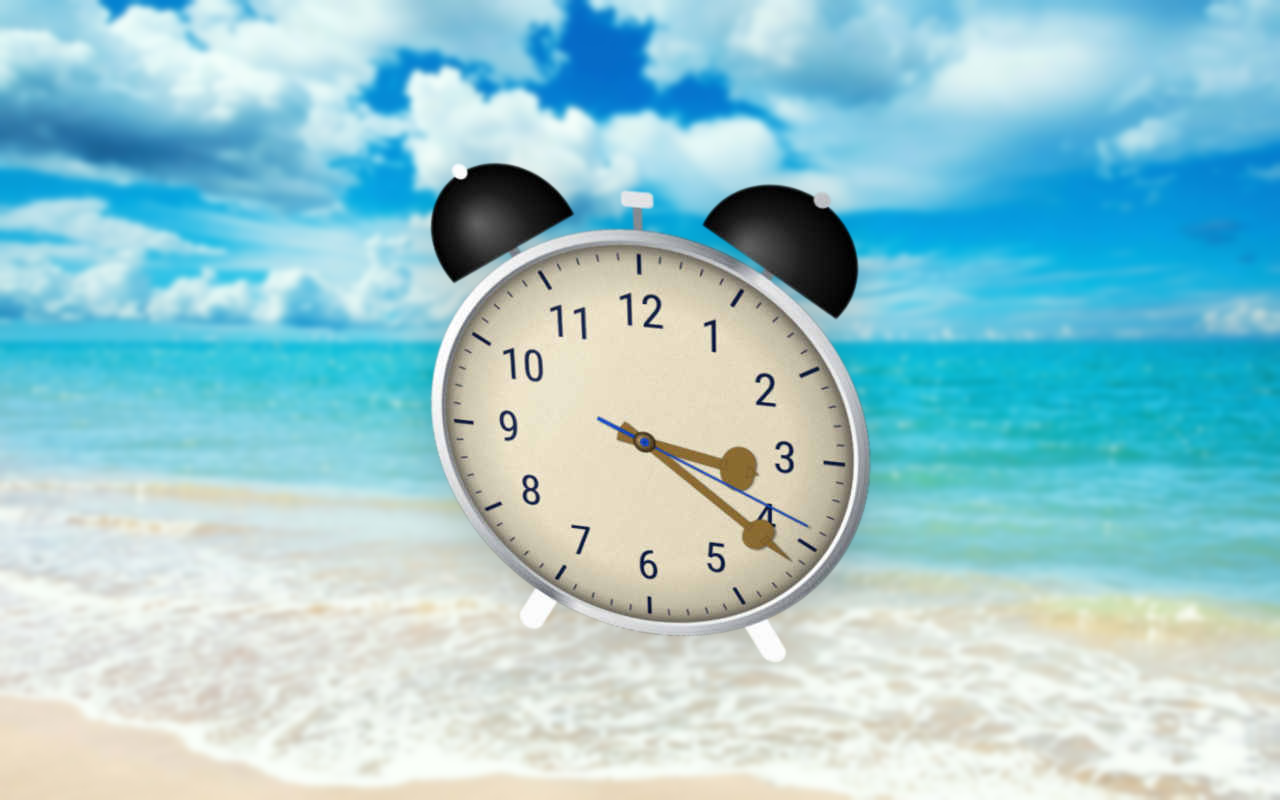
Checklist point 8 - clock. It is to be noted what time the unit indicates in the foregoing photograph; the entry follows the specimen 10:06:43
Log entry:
3:21:19
